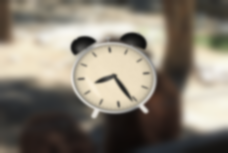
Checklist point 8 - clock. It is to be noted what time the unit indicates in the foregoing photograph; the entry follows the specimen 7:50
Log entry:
8:26
